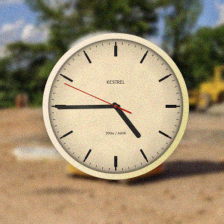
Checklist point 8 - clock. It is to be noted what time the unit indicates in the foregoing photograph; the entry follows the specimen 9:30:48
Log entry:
4:44:49
